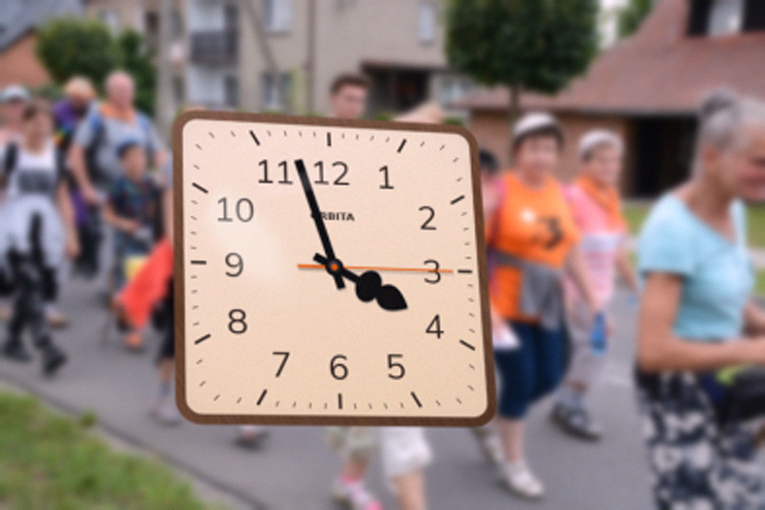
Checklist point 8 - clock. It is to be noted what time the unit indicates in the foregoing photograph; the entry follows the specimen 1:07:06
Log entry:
3:57:15
